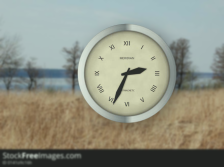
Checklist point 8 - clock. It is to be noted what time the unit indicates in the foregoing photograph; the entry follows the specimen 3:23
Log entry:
2:34
